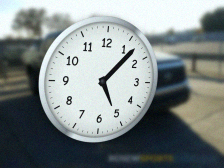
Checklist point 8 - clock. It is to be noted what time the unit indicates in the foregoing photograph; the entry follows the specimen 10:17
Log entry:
5:07
